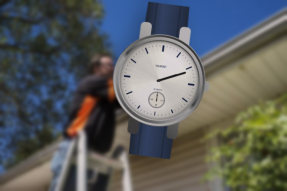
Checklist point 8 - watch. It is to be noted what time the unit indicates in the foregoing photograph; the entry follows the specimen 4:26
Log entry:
2:11
